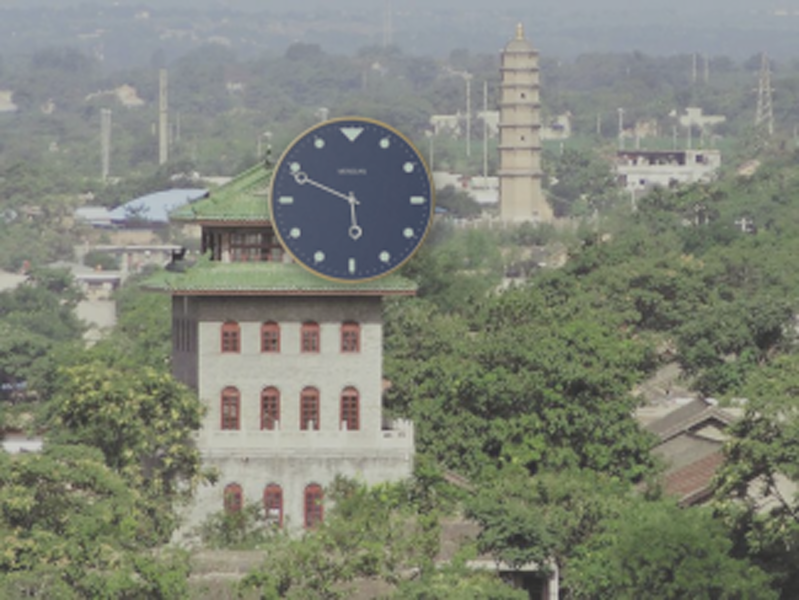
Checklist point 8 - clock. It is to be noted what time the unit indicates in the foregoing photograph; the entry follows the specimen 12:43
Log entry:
5:49
